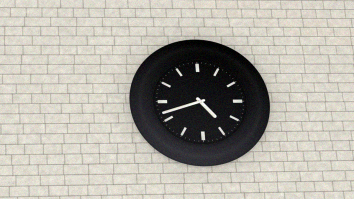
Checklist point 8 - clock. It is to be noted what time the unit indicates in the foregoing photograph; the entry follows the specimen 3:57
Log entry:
4:42
